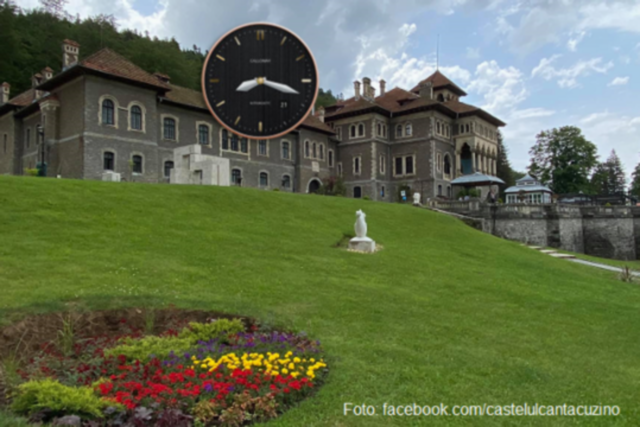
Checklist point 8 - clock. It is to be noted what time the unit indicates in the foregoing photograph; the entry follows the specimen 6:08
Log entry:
8:18
